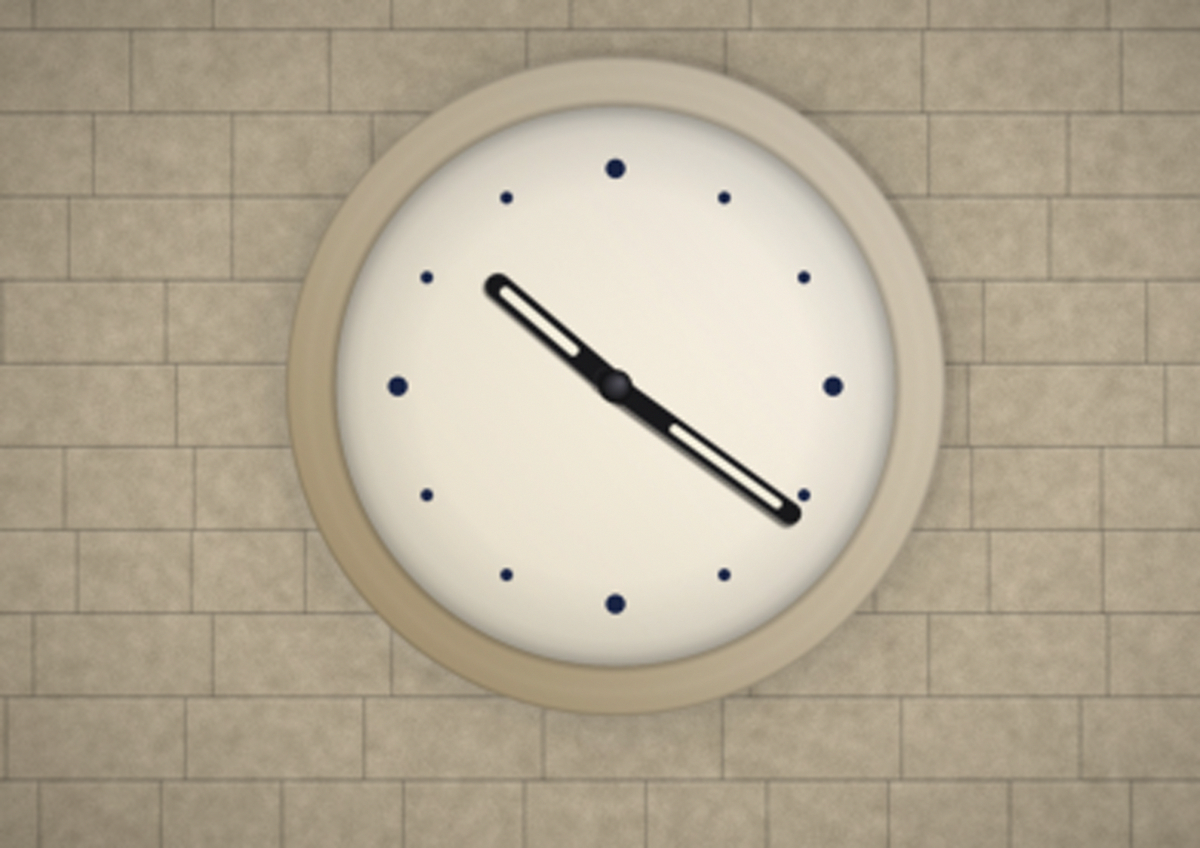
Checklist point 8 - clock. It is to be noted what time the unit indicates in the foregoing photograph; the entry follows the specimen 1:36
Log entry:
10:21
